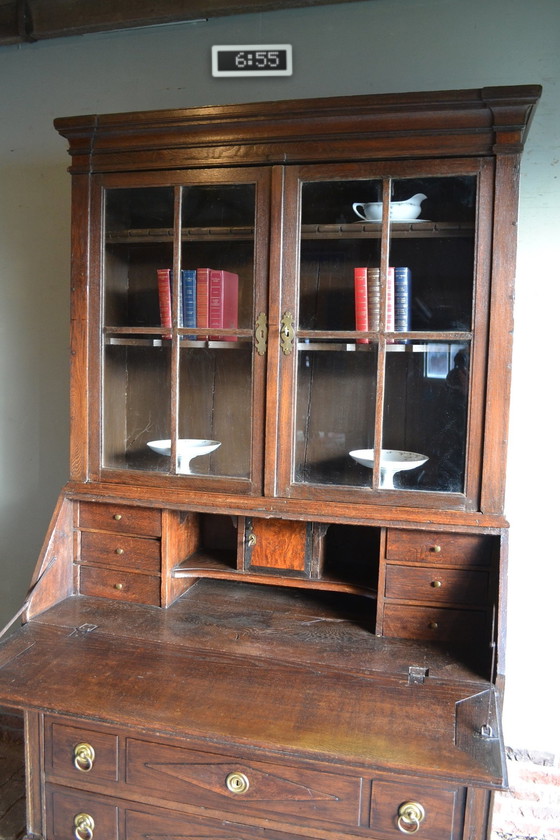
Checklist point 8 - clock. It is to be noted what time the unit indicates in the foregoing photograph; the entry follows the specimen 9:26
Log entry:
6:55
